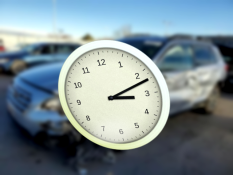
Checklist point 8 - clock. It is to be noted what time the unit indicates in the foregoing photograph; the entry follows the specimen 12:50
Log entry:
3:12
